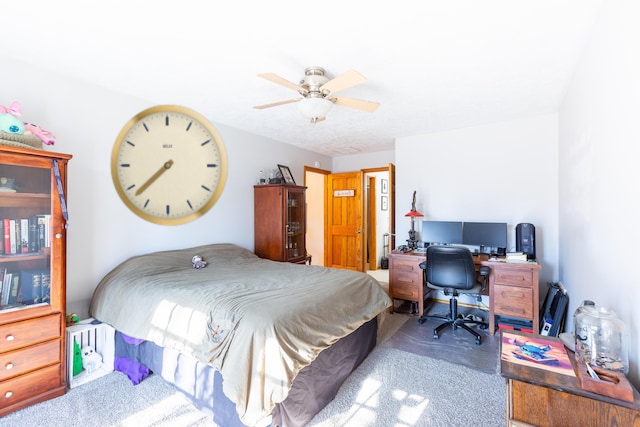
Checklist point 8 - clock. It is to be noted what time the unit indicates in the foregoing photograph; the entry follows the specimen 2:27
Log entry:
7:38
